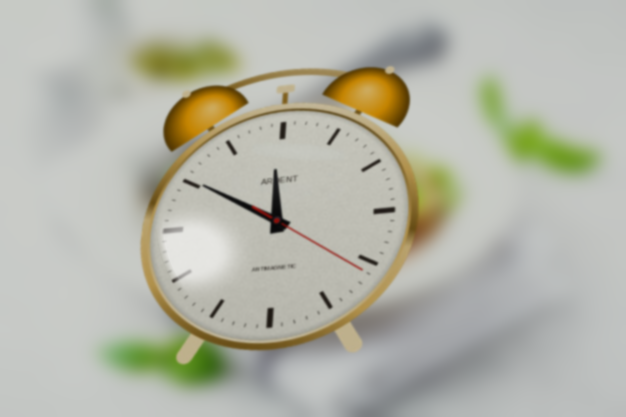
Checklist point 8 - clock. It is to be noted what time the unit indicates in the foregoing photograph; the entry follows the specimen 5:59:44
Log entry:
11:50:21
